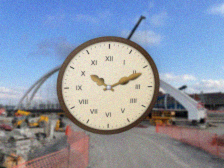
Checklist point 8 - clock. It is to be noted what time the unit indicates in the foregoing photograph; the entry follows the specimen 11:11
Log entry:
10:11
